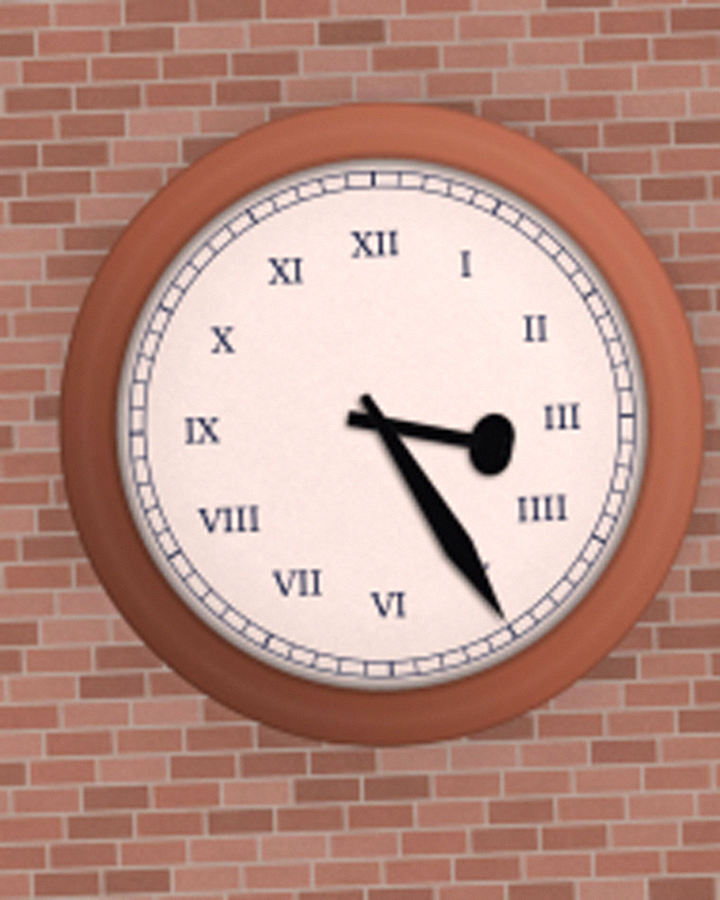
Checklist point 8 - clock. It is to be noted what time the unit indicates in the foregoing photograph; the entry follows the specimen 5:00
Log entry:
3:25
